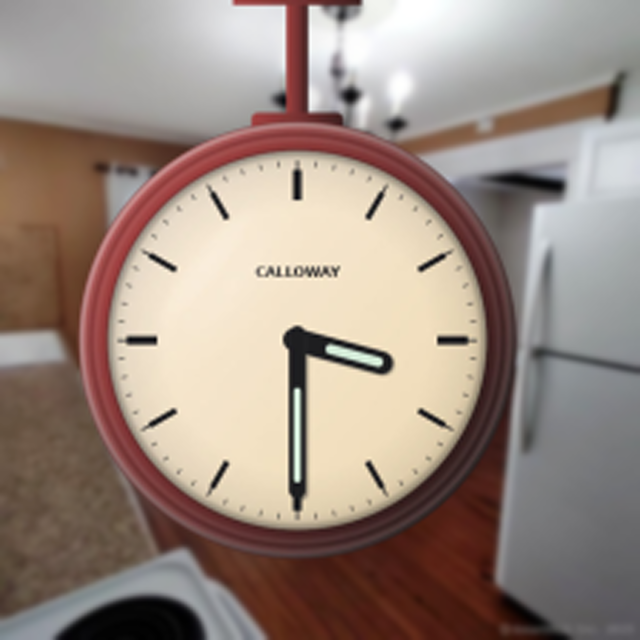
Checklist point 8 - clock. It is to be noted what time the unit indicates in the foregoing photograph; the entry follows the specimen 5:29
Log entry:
3:30
